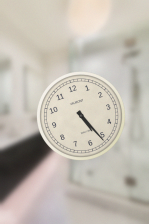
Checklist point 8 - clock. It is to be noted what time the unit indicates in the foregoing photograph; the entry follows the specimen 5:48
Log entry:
5:26
